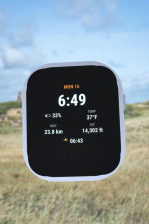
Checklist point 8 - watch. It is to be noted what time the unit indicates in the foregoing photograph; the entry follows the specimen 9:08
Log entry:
6:49
